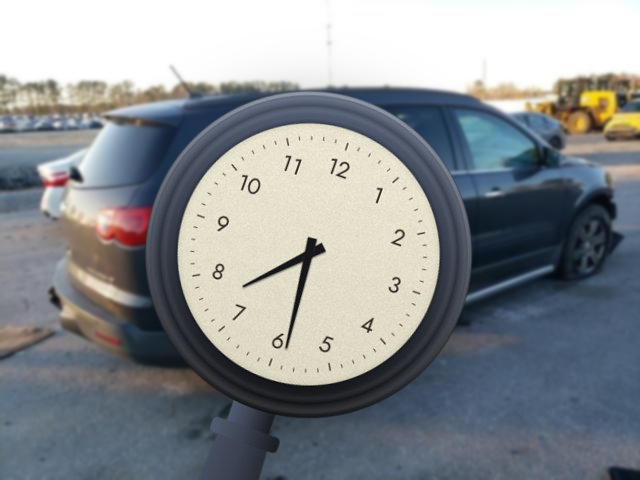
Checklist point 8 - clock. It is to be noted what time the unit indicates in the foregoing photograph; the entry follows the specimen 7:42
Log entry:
7:29
